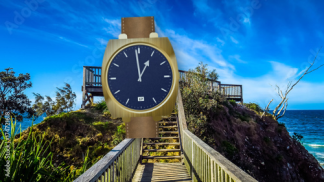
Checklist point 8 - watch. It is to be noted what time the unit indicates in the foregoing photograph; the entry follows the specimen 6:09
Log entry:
12:59
